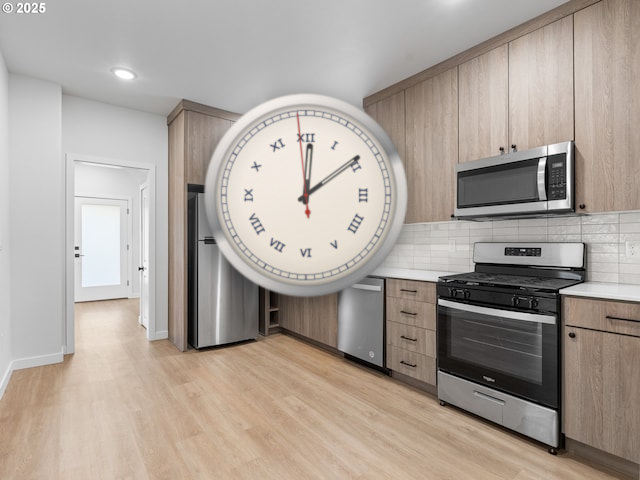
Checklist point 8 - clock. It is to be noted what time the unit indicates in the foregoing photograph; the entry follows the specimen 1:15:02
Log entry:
12:08:59
